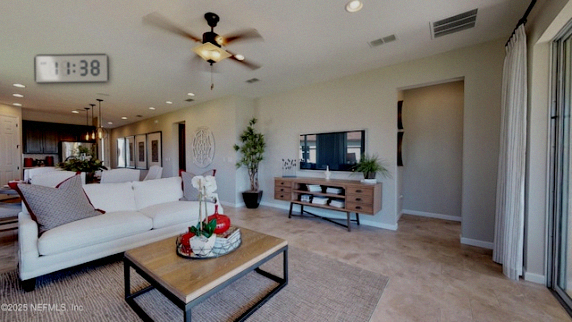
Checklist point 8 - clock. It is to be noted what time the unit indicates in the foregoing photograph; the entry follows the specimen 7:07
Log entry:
11:38
